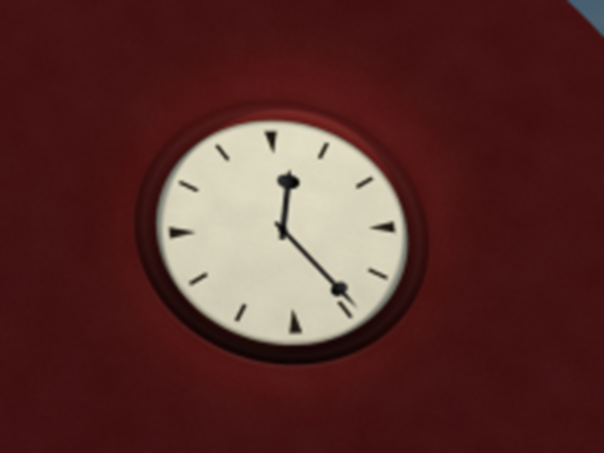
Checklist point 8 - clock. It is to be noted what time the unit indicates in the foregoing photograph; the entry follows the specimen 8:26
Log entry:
12:24
